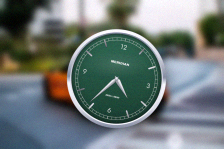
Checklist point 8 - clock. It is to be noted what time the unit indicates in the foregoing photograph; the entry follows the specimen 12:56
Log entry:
4:36
